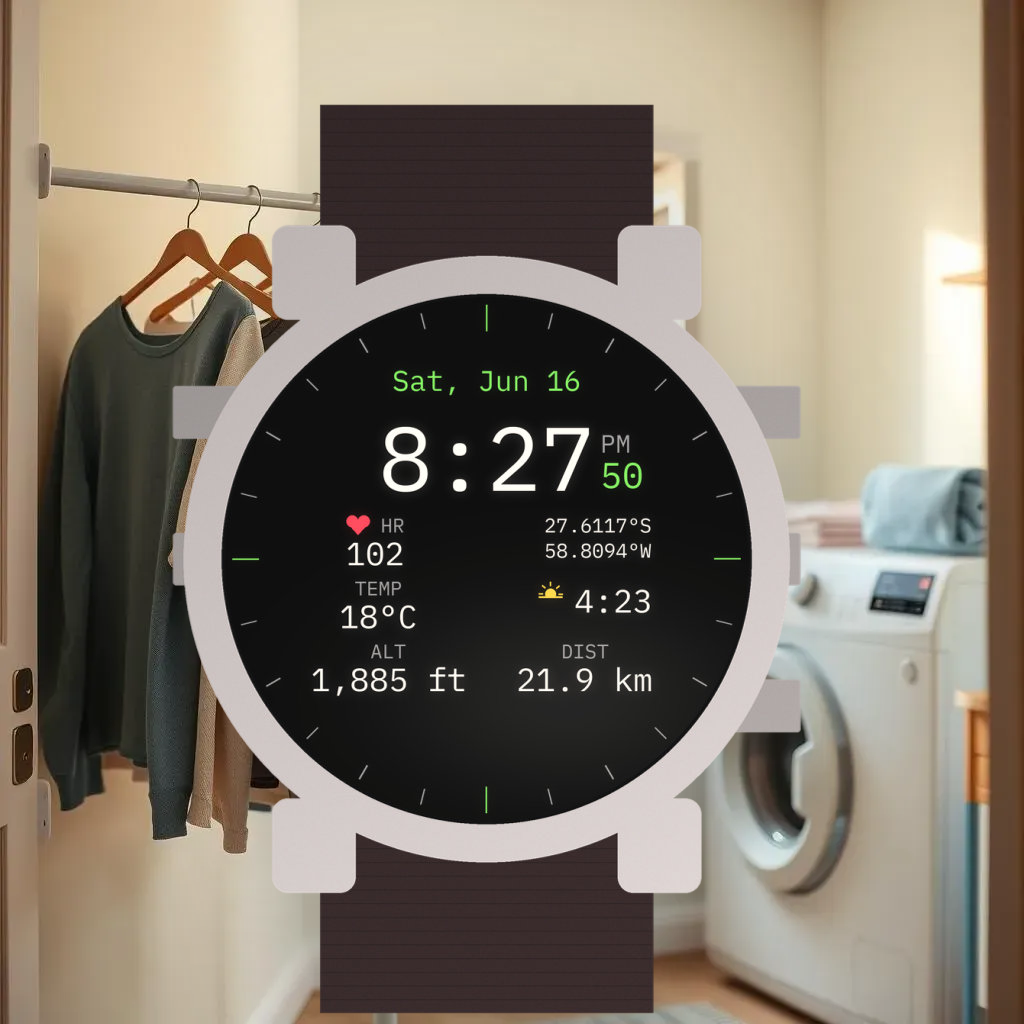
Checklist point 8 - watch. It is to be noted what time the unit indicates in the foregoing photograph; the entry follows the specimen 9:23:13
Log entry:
8:27:50
